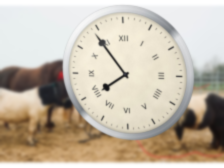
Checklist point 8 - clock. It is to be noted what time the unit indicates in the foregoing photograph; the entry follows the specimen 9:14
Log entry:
7:54
